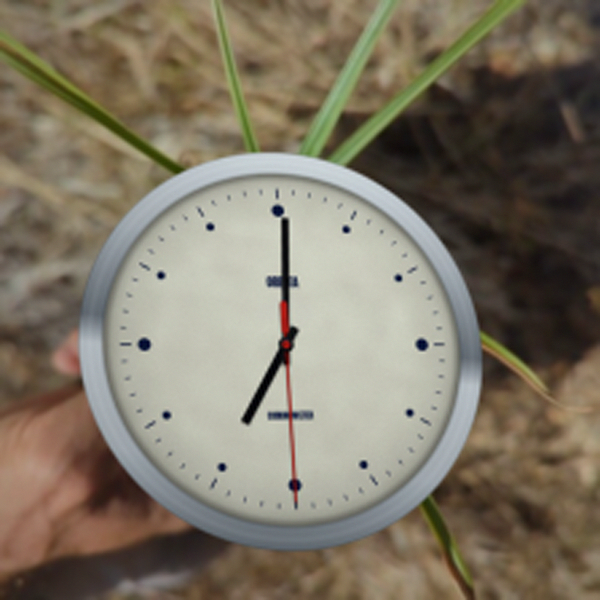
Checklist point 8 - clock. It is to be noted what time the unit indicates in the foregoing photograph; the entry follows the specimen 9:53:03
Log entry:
7:00:30
